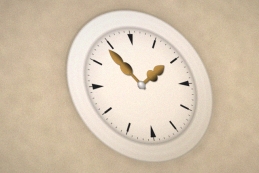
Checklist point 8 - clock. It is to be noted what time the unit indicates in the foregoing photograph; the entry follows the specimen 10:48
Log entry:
1:54
